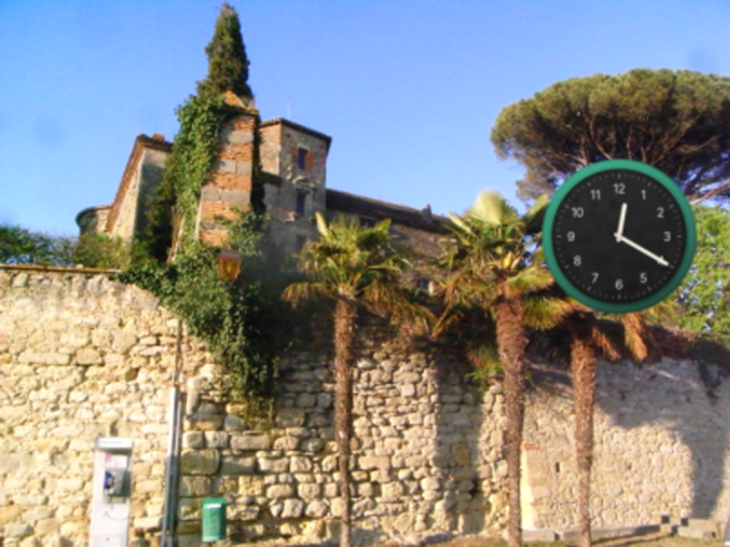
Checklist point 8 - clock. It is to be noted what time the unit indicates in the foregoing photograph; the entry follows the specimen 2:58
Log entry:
12:20
